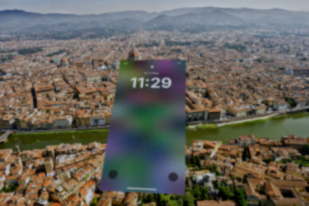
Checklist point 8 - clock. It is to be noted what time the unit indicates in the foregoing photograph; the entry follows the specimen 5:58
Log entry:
11:29
